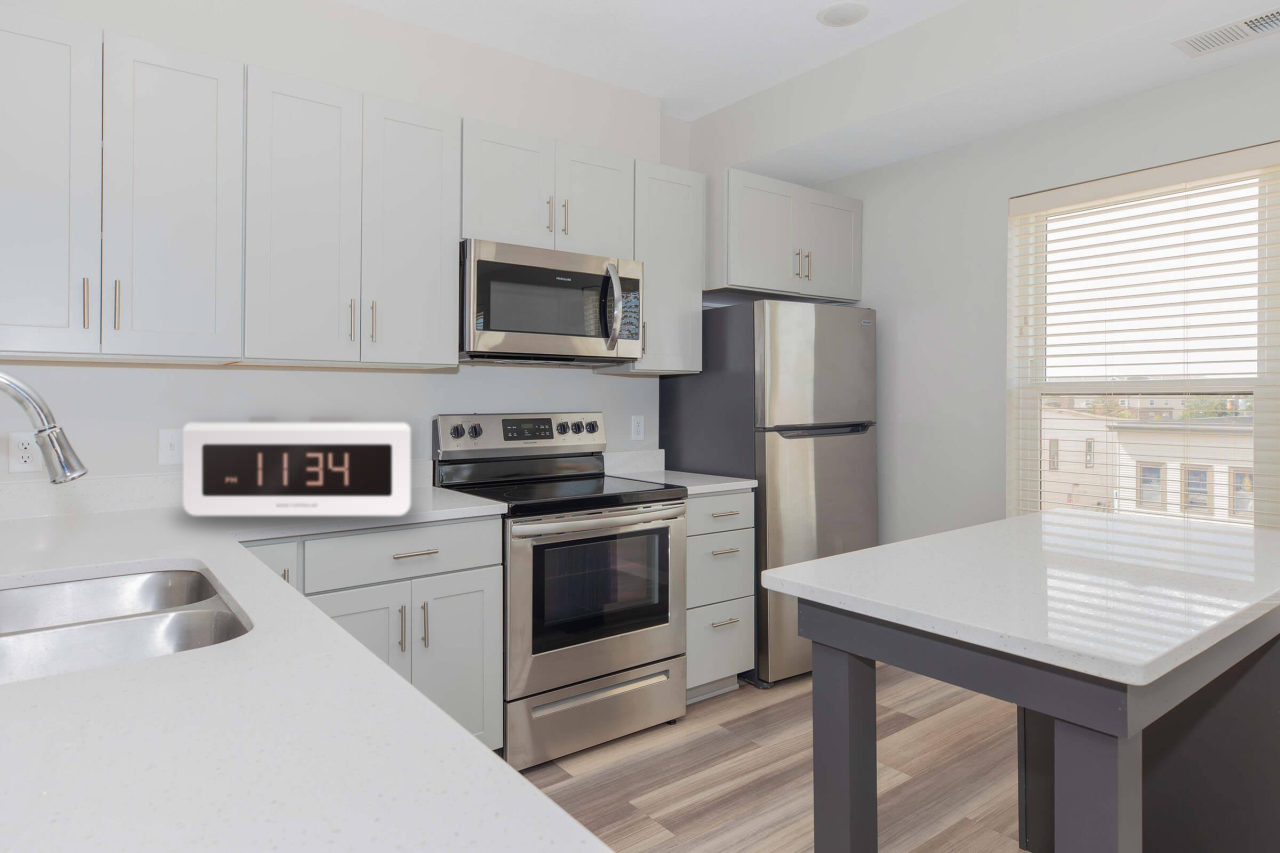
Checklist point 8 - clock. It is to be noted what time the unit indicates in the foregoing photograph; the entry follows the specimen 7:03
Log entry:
11:34
